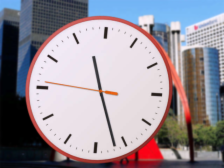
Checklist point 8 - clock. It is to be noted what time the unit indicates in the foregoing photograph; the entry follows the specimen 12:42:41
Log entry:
11:26:46
